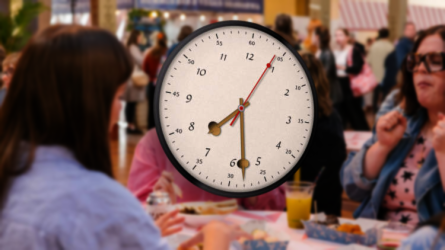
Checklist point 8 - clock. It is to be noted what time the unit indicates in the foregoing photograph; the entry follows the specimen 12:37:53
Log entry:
7:28:04
